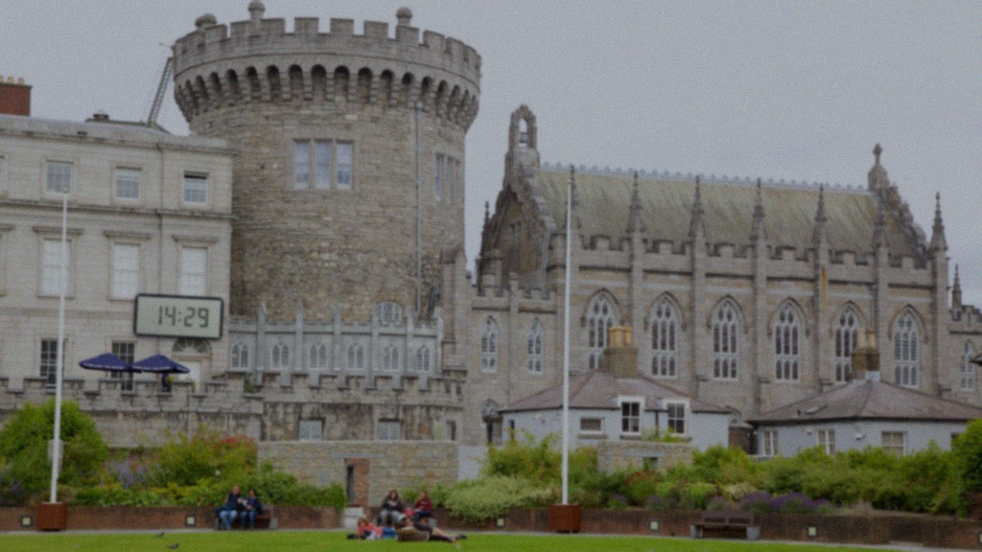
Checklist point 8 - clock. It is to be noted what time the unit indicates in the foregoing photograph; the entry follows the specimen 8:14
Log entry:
14:29
